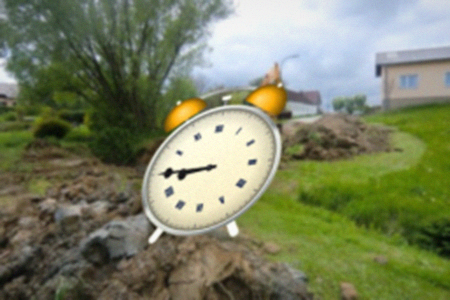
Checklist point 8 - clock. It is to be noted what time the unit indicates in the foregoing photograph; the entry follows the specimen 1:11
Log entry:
8:45
